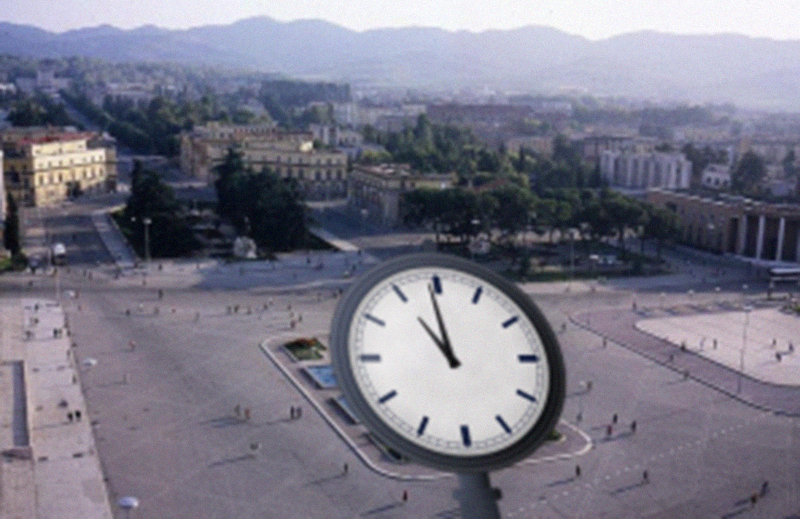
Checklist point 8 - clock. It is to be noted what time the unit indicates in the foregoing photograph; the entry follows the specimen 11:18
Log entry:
10:59
